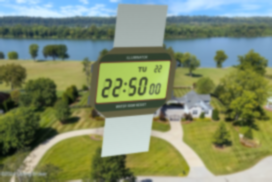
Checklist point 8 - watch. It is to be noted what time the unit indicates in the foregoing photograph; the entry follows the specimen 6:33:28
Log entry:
22:50:00
